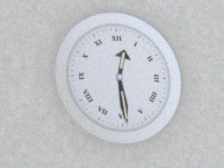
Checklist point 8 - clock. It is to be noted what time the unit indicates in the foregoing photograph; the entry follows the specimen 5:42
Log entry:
12:29
